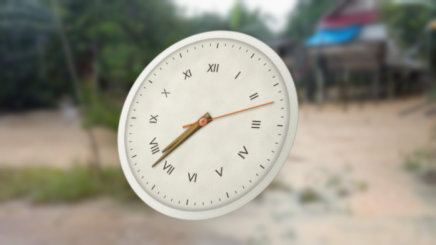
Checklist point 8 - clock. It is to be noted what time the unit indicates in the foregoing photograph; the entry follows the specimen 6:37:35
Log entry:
7:37:12
